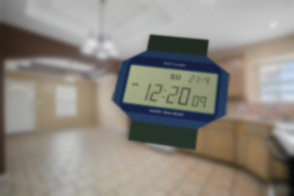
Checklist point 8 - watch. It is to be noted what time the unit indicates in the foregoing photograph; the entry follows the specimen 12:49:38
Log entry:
12:20:09
